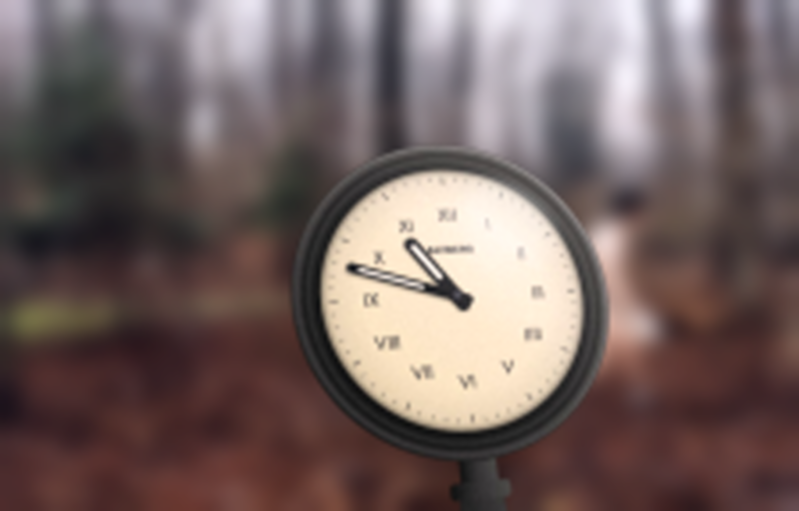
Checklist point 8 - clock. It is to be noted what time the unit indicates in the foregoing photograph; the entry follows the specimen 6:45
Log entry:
10:48
